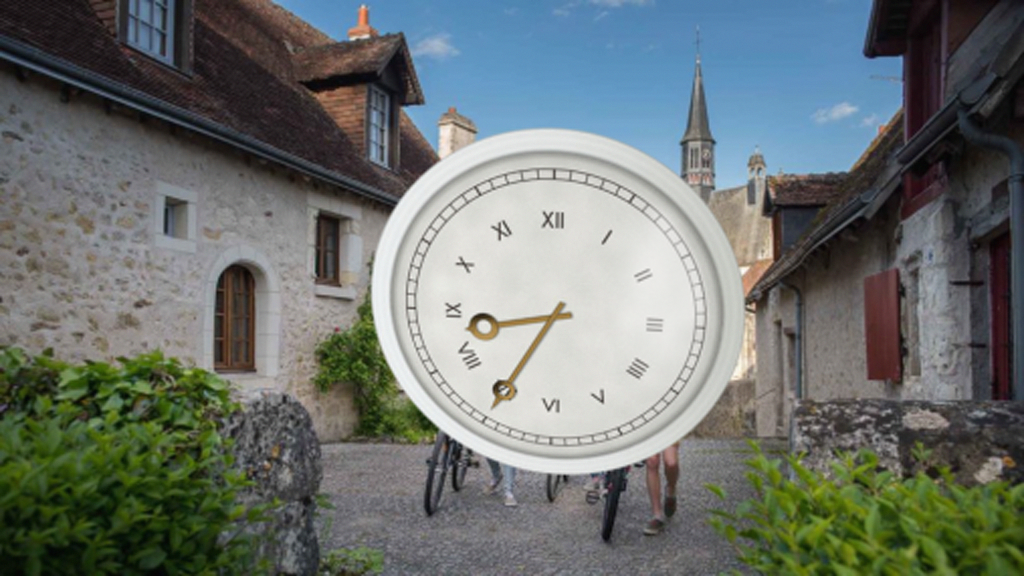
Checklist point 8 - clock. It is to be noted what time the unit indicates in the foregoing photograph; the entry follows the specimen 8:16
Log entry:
8:35
